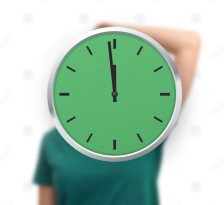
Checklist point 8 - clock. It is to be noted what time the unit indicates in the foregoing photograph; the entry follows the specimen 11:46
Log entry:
11:59
